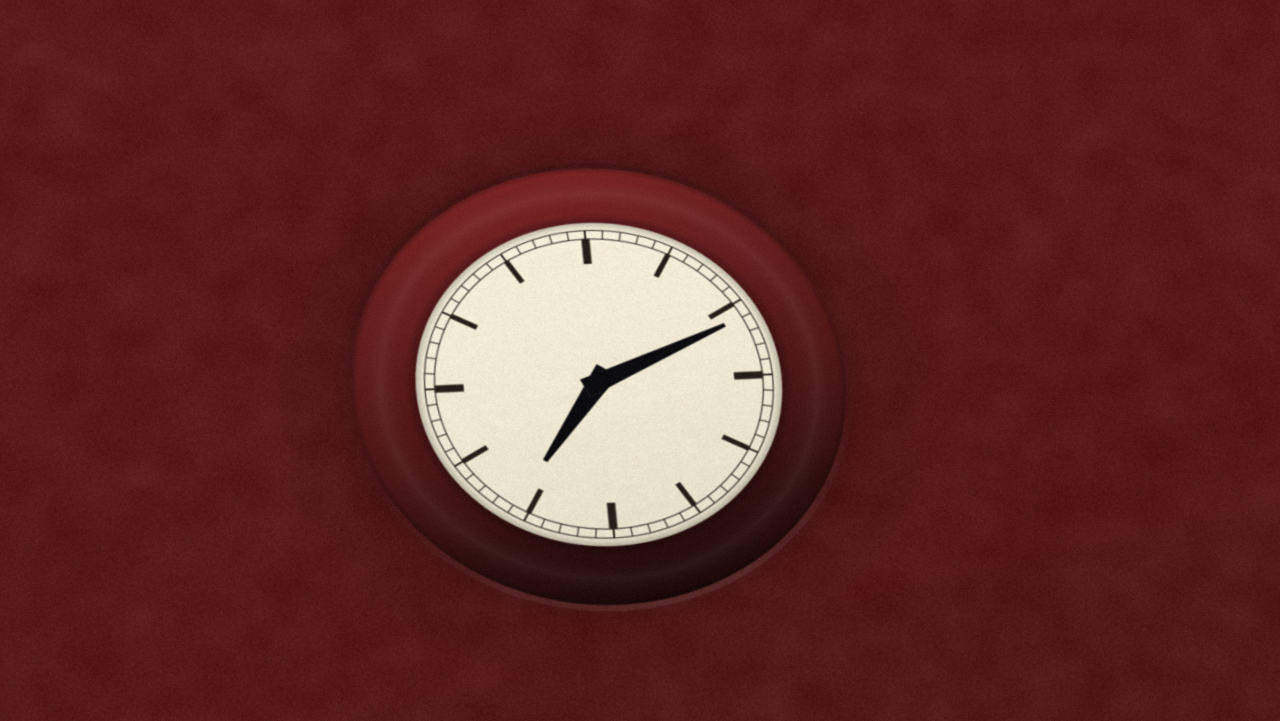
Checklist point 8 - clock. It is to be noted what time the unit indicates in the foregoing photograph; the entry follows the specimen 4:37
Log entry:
7:11
